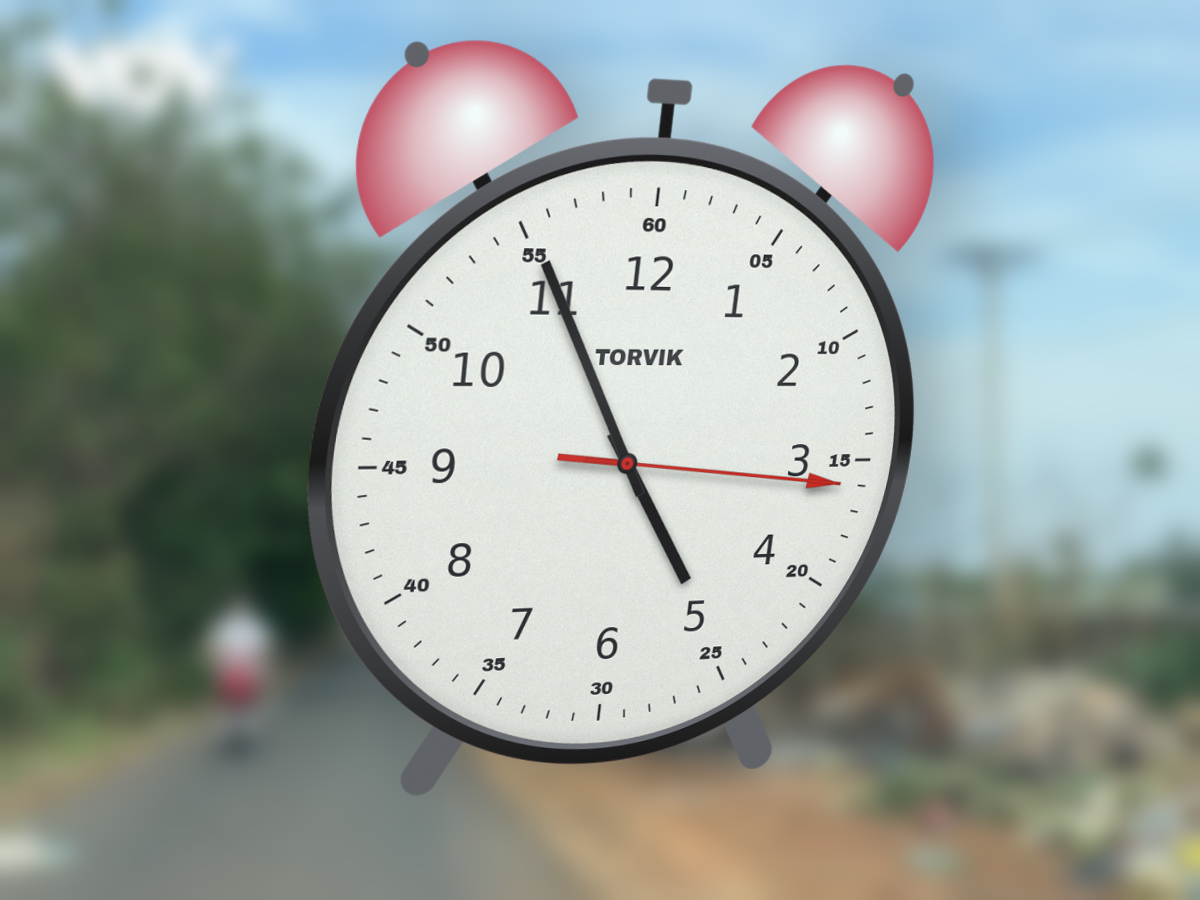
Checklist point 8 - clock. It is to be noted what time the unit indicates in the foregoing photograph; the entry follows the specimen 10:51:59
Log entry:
4:55:16
